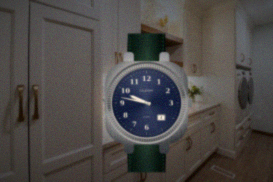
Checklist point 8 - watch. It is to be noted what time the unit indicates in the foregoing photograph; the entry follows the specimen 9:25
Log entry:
9:47
